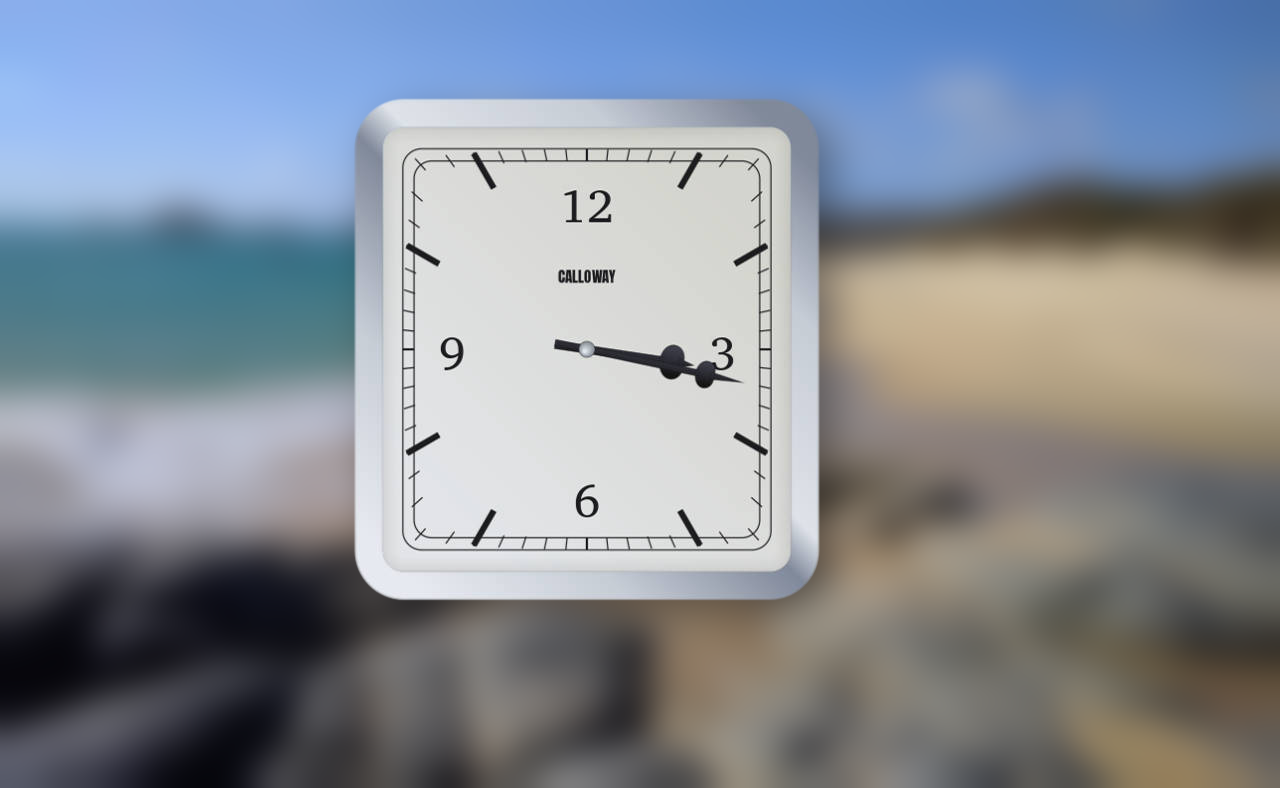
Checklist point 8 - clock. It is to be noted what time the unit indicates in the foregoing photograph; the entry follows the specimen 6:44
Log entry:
3:17
